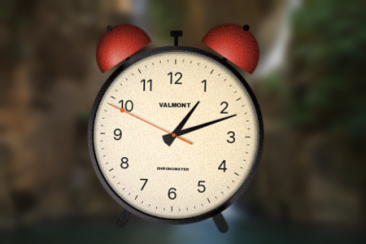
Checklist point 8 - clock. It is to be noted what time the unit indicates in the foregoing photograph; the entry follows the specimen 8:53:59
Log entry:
1:11:49
